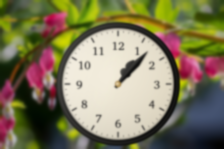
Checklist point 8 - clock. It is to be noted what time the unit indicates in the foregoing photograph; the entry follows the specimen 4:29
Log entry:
1:07
